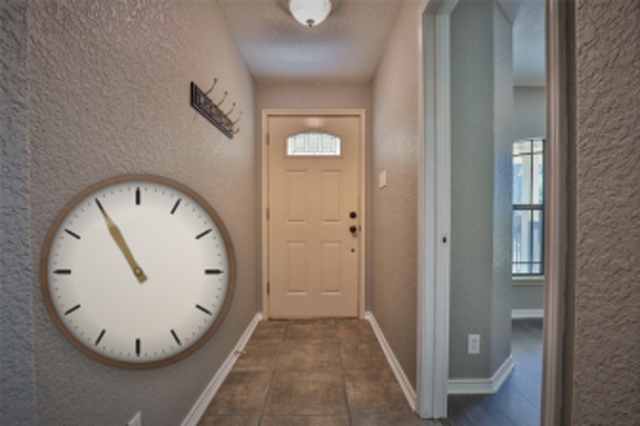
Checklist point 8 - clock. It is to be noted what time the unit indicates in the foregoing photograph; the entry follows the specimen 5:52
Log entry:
10:55
